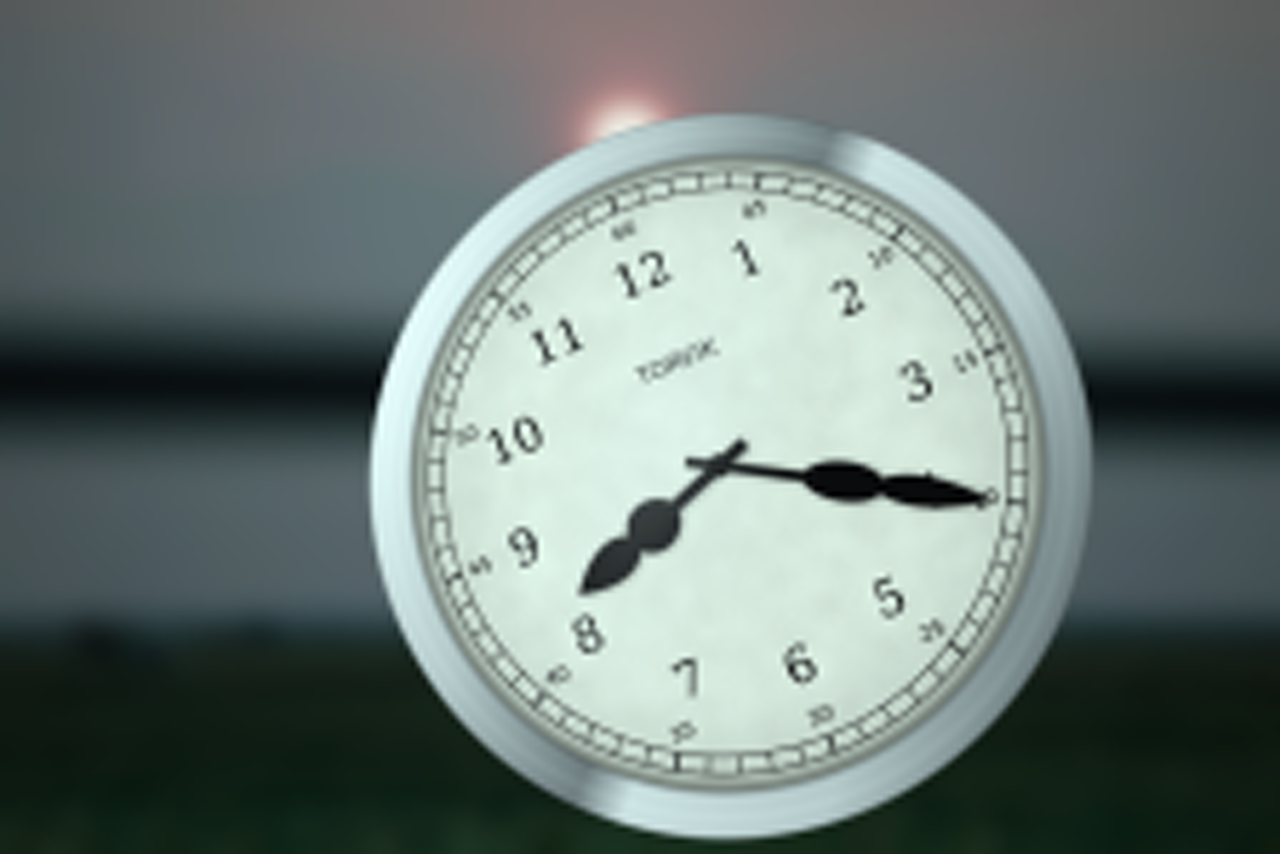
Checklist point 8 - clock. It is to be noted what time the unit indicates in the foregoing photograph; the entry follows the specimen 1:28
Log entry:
8:20
